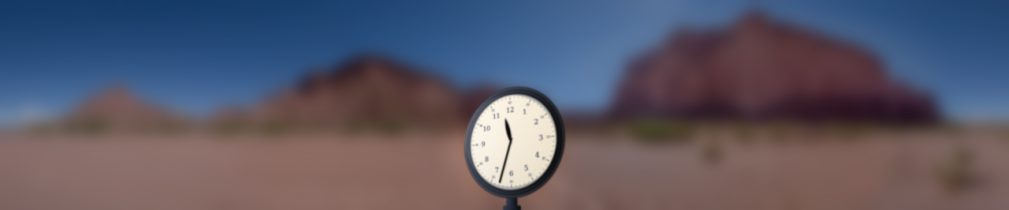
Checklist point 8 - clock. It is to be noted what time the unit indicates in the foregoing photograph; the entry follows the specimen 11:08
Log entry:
11:33
